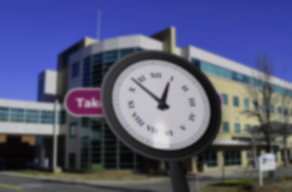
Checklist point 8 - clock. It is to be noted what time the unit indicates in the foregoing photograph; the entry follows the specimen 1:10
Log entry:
12:53
